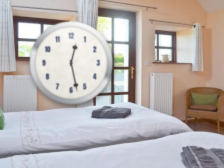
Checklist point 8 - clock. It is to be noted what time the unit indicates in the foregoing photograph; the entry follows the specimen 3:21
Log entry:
12:28
